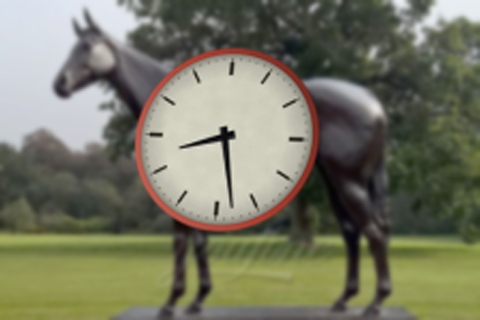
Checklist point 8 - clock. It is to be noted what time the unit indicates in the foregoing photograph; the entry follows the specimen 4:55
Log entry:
8:28
